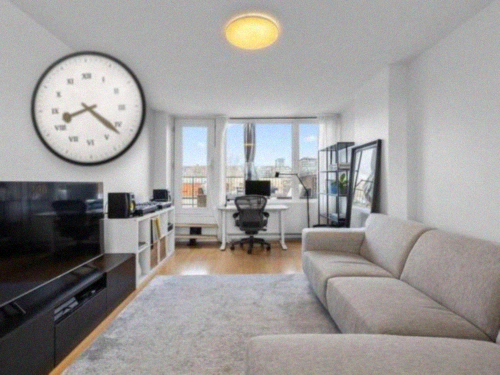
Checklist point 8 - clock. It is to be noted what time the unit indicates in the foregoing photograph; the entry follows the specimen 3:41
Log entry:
8:22
